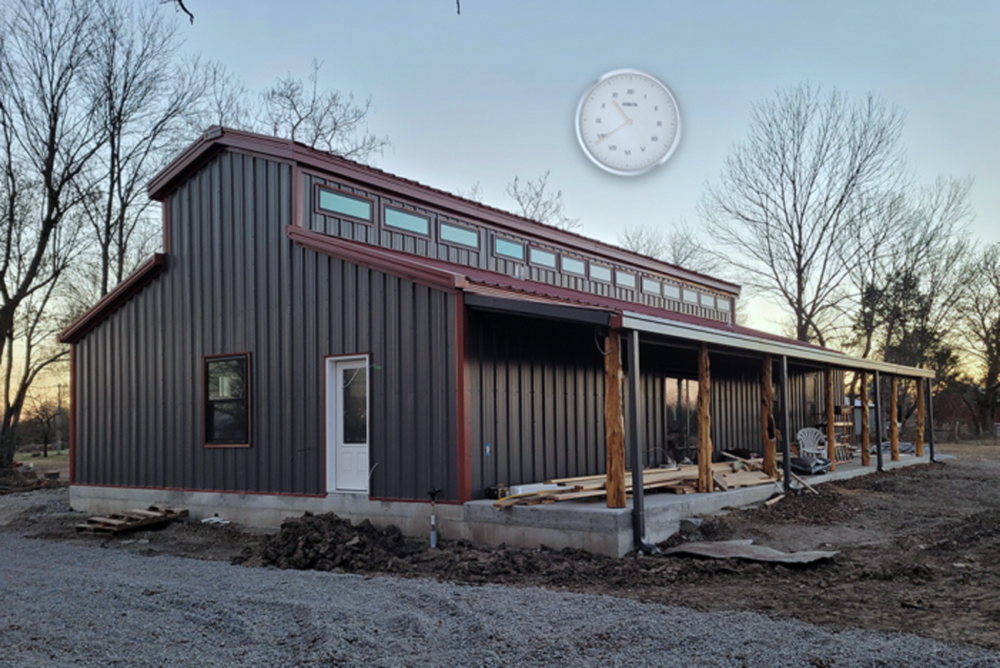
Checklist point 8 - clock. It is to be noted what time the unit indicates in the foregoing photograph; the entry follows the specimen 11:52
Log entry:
10:39
